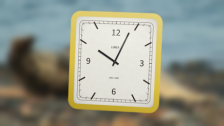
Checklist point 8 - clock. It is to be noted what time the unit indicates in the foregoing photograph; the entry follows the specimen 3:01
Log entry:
10:04
